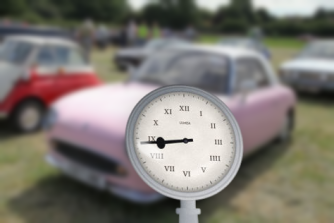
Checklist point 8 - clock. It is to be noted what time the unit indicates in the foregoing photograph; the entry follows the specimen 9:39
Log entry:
8:44
